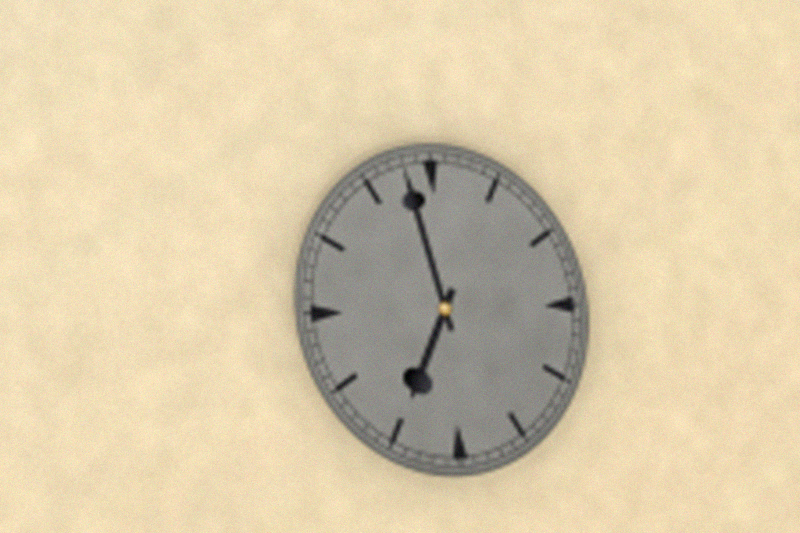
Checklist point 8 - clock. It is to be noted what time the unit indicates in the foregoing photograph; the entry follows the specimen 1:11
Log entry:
6:58
